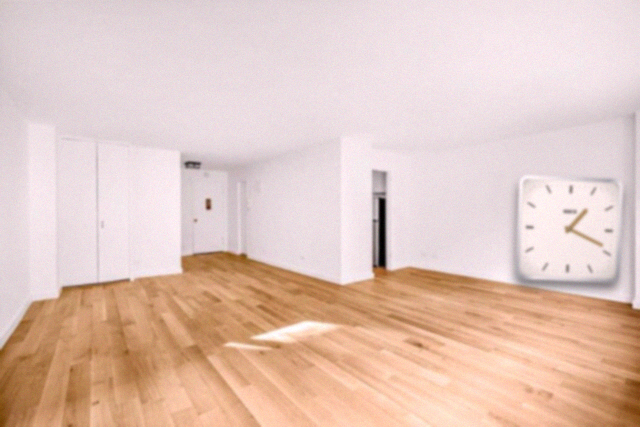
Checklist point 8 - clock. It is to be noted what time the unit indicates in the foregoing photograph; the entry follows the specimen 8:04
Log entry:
1:19
